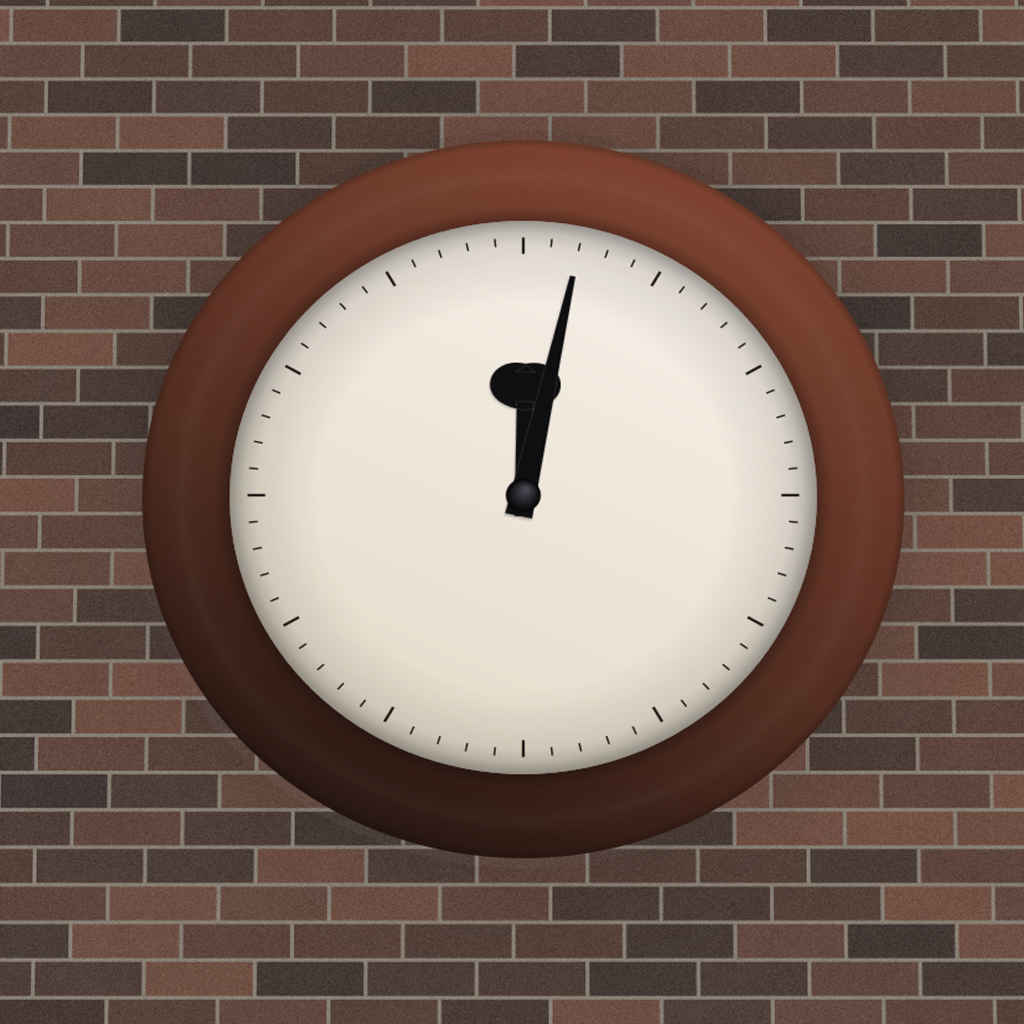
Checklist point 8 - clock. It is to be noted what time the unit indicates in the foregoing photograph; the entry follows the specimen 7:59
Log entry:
12:02
